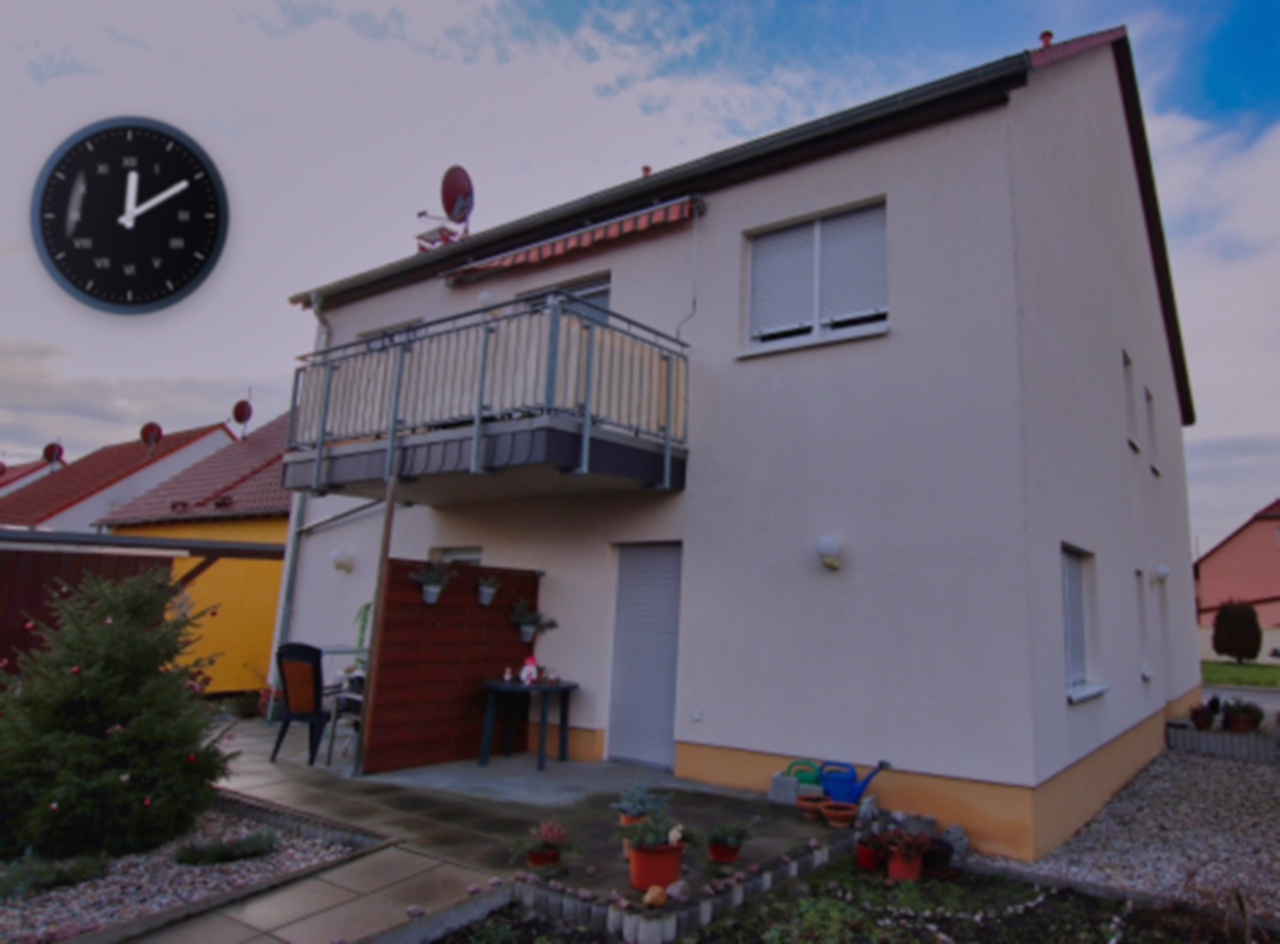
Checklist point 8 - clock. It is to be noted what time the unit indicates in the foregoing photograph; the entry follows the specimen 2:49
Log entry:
12:10
